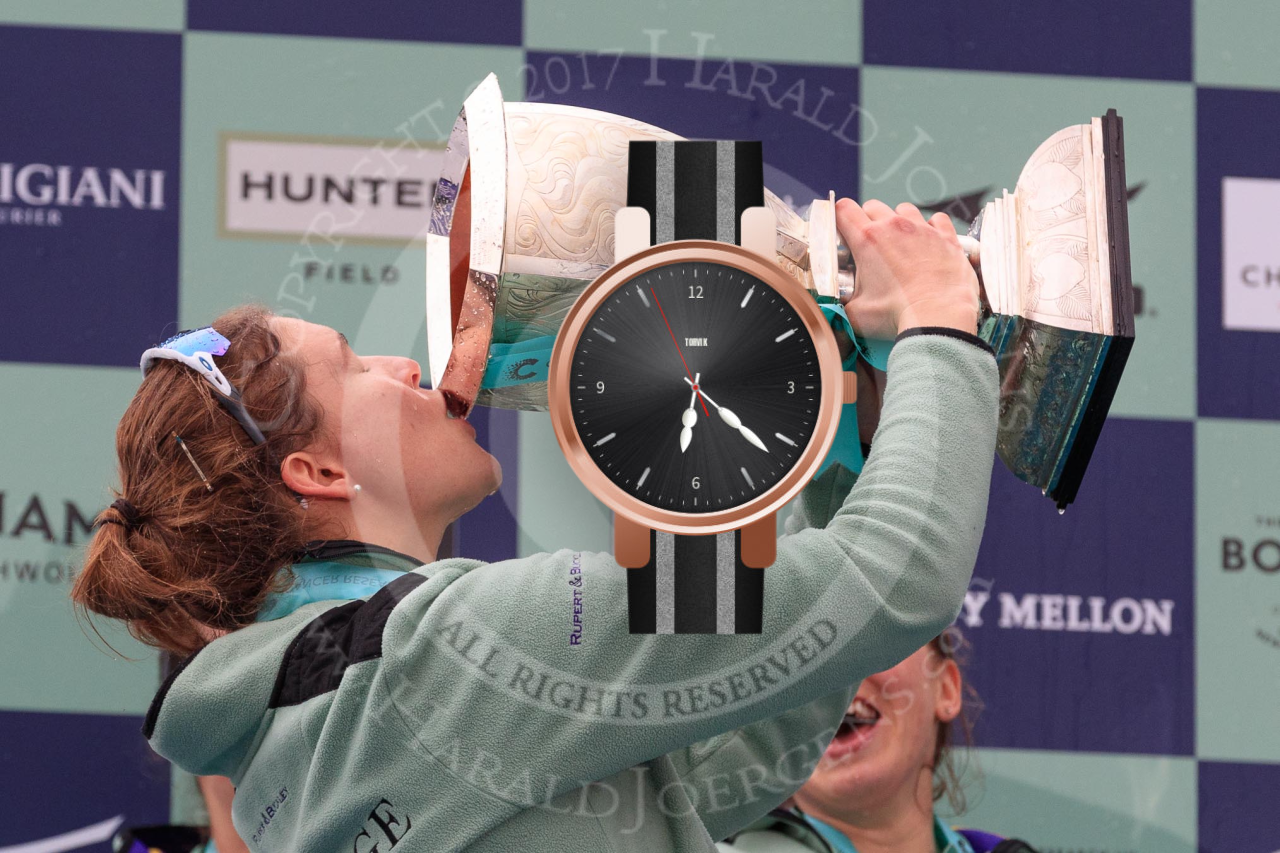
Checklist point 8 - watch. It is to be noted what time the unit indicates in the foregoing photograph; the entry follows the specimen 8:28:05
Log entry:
6:21:56
